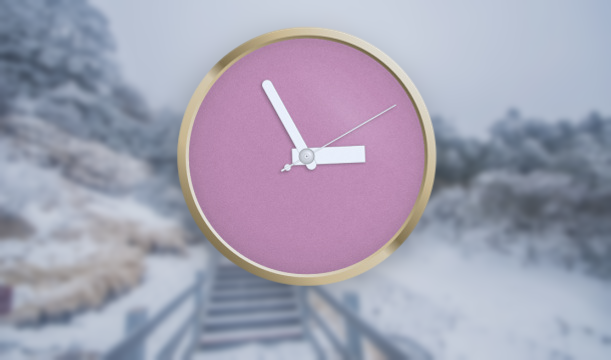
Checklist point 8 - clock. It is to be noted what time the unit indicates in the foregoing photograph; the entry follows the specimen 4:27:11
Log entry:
2:55:10
